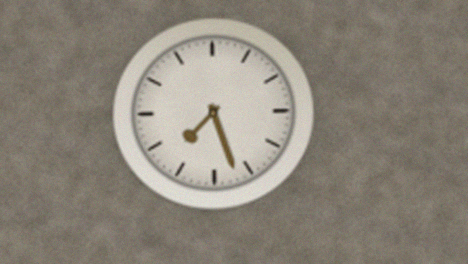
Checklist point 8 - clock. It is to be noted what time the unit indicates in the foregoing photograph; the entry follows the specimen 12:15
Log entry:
7:27
